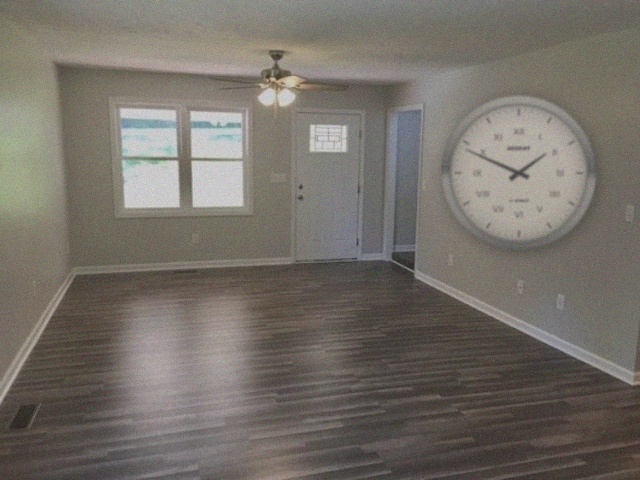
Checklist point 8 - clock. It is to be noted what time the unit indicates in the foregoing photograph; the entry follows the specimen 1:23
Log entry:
1:49
